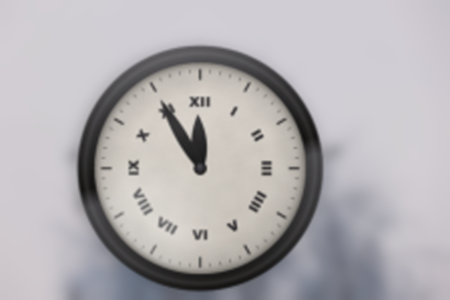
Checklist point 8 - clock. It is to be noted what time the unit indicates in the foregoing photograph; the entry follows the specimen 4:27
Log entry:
11:55
